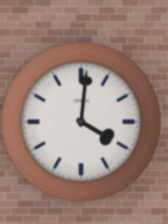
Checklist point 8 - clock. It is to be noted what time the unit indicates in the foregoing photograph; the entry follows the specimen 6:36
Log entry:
4:01
